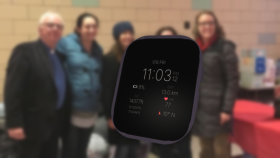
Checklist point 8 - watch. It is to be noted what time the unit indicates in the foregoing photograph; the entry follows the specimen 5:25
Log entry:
11:03
